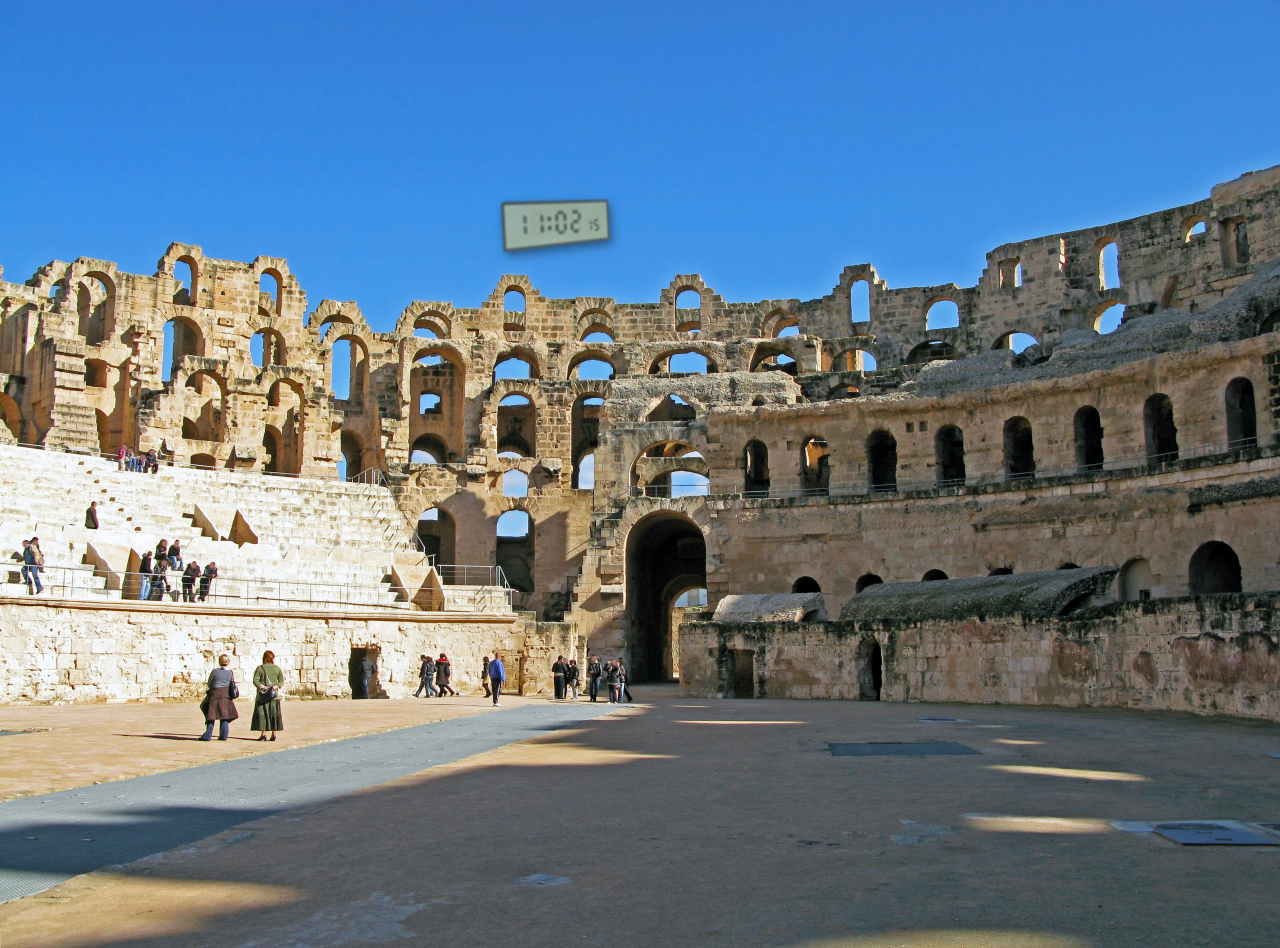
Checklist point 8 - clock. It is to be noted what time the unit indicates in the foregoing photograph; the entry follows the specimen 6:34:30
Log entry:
11:02:15
